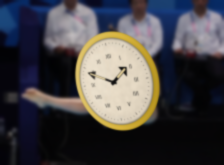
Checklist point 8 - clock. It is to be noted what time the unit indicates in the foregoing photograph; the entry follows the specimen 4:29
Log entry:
1:49
